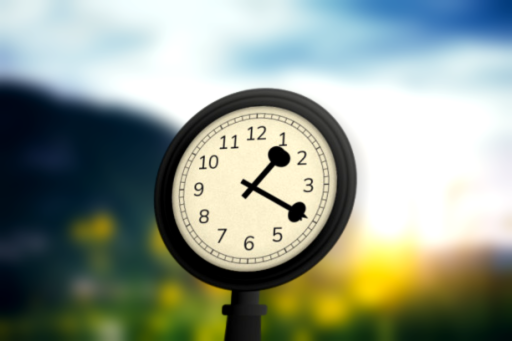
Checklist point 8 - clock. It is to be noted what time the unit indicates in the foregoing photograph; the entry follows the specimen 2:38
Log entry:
1:20
